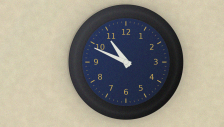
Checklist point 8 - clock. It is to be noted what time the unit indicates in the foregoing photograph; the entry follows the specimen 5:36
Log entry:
10:49
